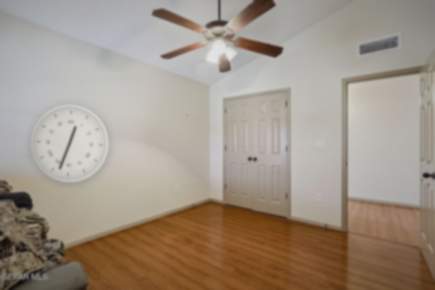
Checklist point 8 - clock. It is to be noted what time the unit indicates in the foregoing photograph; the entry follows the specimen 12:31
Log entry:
12:33
